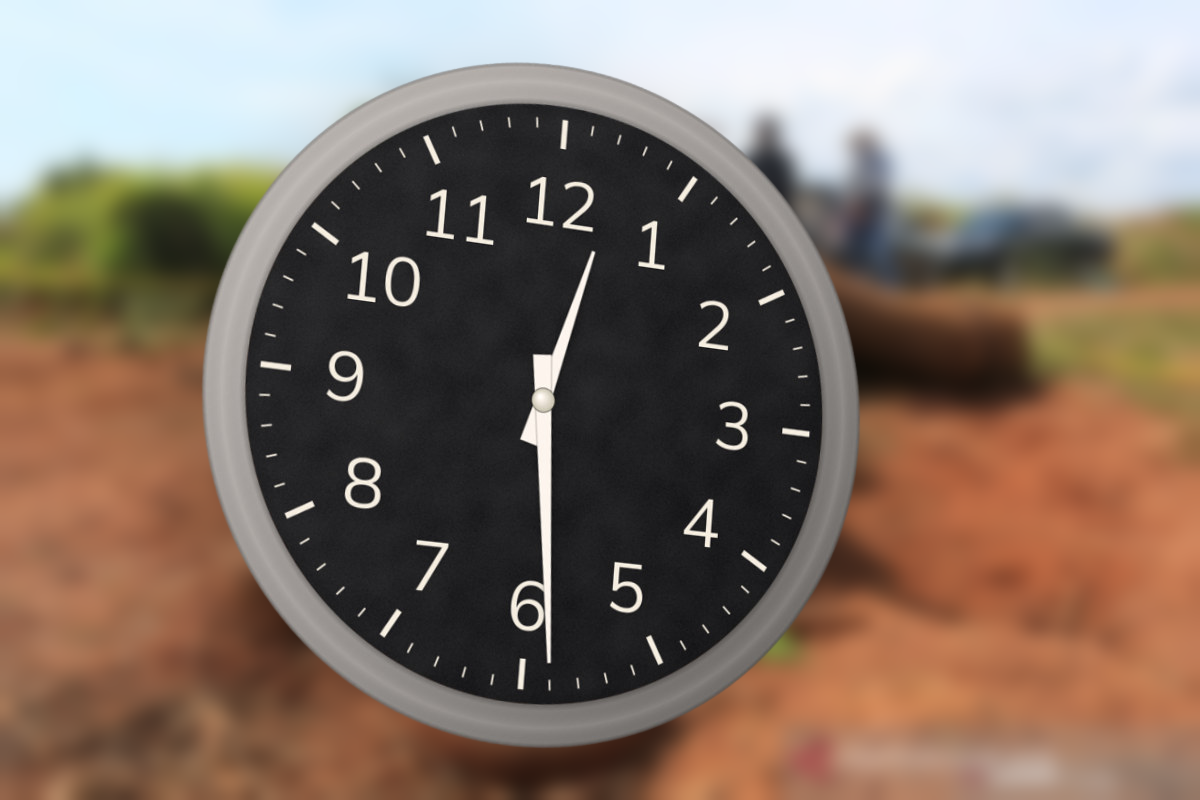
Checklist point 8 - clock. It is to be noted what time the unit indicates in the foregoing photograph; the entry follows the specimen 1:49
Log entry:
12:29
